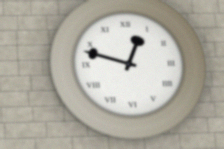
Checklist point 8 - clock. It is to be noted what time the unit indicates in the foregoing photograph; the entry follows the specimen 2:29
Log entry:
12:48
